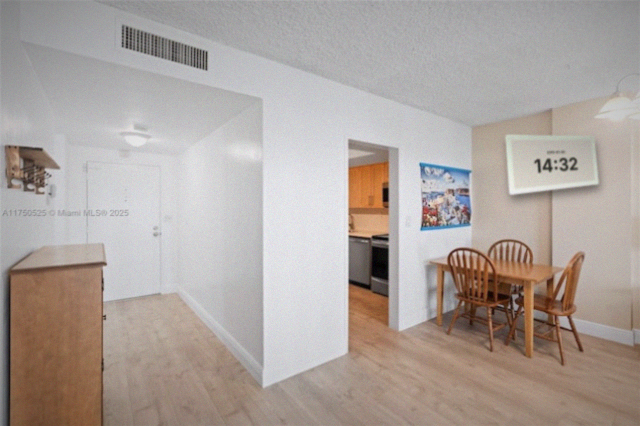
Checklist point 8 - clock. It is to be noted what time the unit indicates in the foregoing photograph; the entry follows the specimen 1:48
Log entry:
14:32
